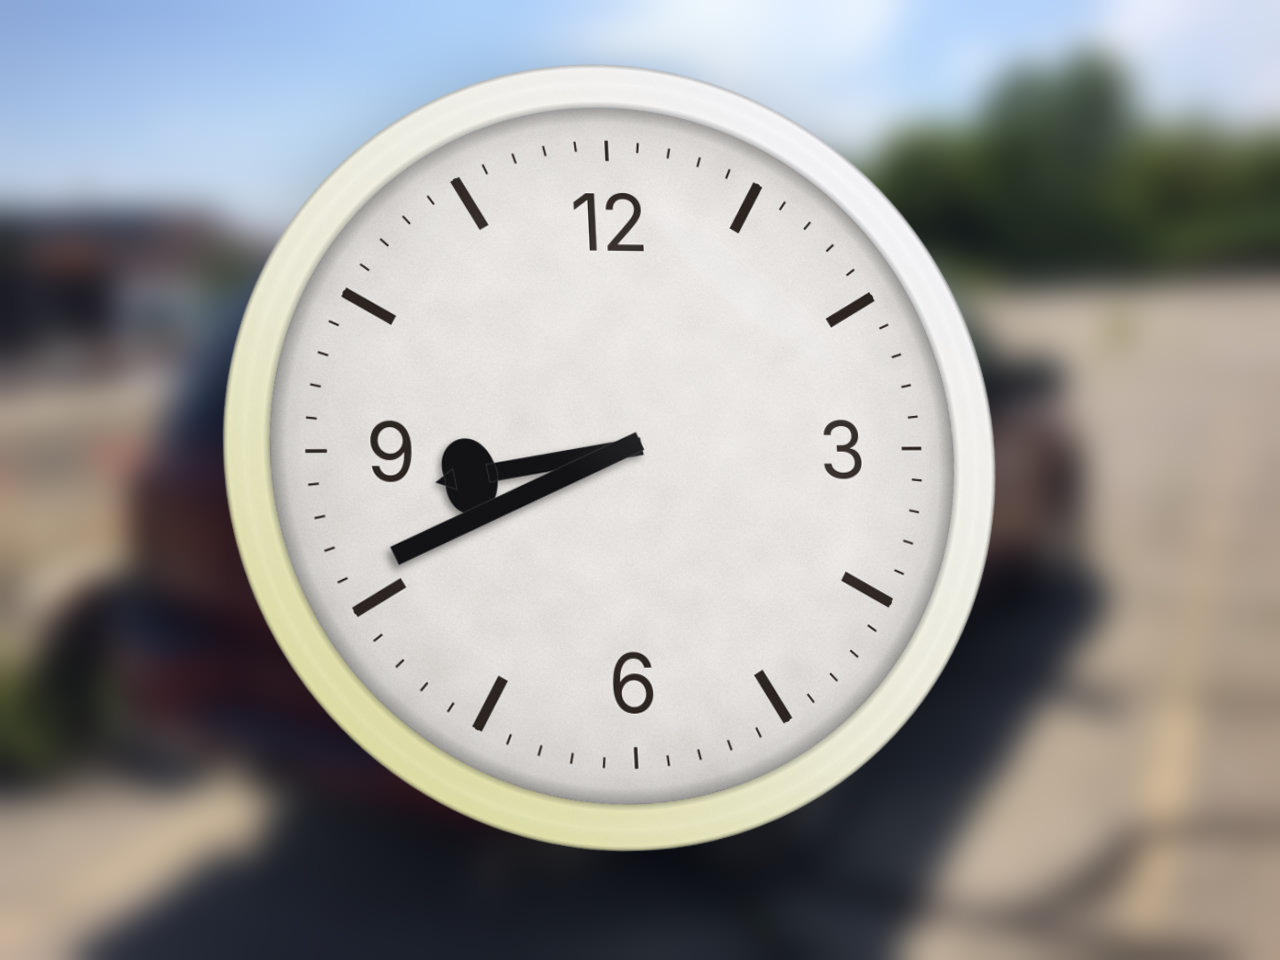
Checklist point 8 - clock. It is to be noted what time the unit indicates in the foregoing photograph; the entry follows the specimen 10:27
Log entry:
8:41
